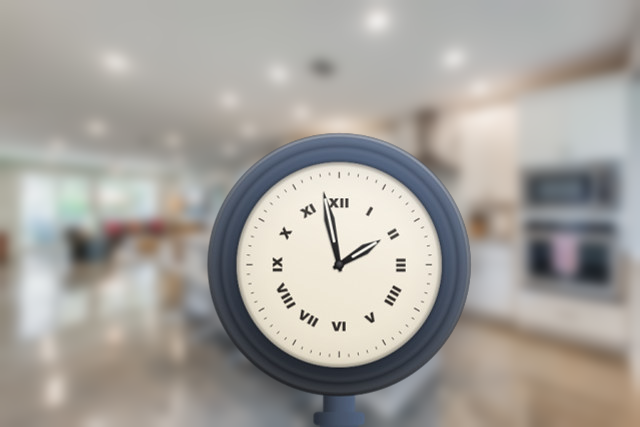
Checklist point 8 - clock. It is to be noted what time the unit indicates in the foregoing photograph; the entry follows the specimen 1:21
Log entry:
1:58
